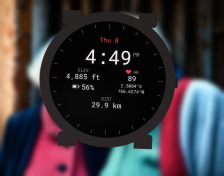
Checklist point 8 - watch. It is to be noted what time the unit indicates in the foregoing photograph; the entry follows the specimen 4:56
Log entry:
4:49
